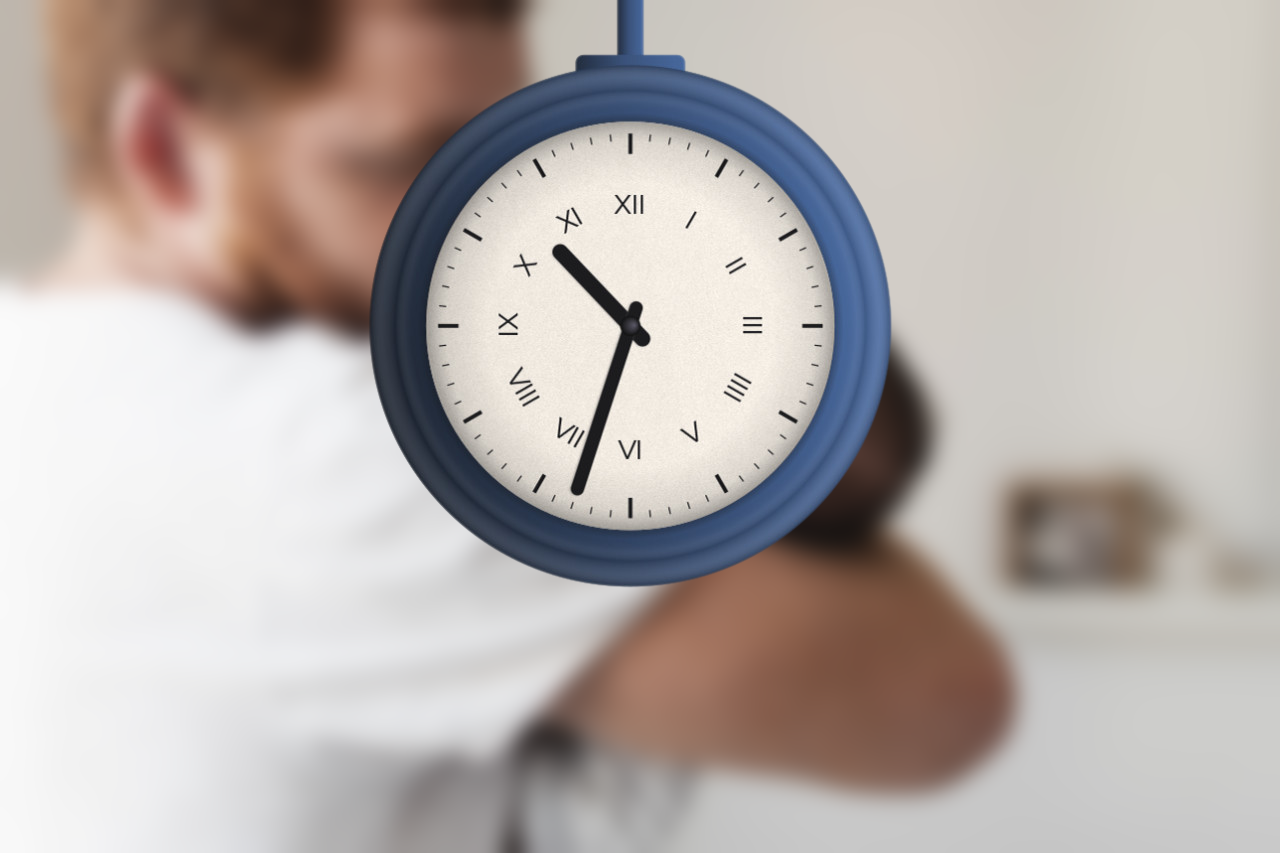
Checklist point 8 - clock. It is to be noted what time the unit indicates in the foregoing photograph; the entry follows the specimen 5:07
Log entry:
10:33
